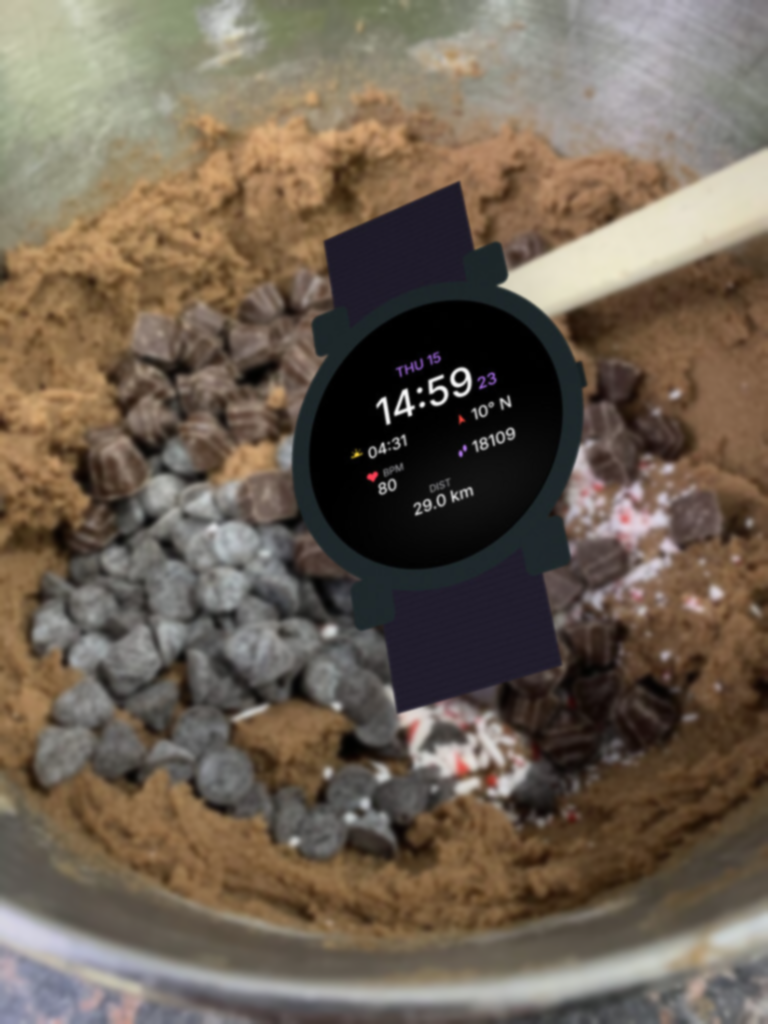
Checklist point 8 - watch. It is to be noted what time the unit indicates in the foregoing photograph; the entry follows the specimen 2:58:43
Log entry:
14:59:23
